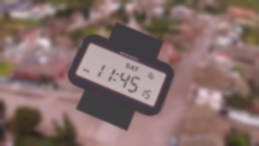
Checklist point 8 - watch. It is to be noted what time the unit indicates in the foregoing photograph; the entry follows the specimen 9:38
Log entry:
11:45
